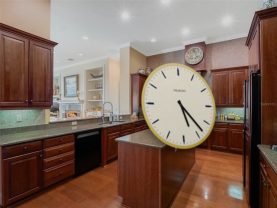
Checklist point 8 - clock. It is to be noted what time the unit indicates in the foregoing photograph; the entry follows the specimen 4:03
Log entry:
5:23
